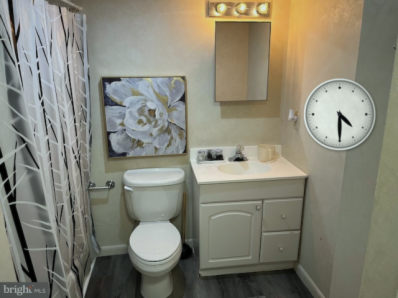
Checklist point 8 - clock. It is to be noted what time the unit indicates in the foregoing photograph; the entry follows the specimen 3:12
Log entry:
4:30
